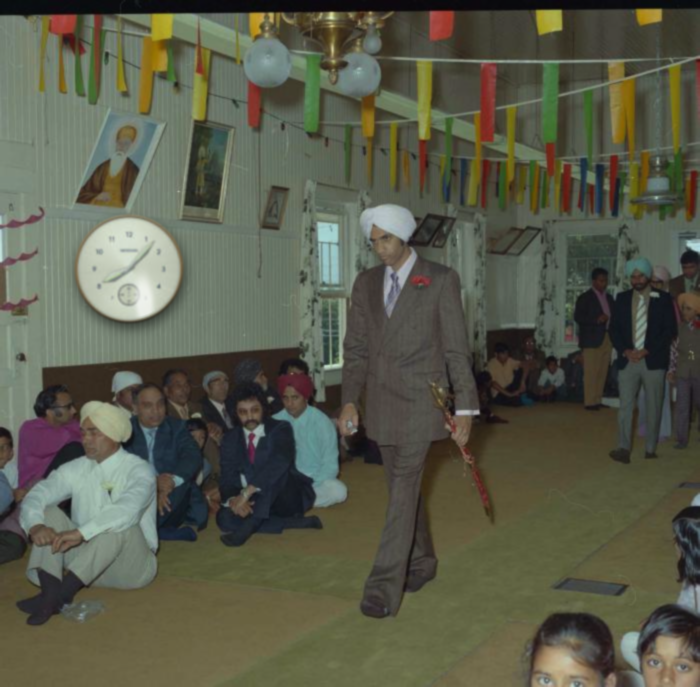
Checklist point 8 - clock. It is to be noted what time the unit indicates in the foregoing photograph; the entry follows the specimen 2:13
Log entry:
8:07
